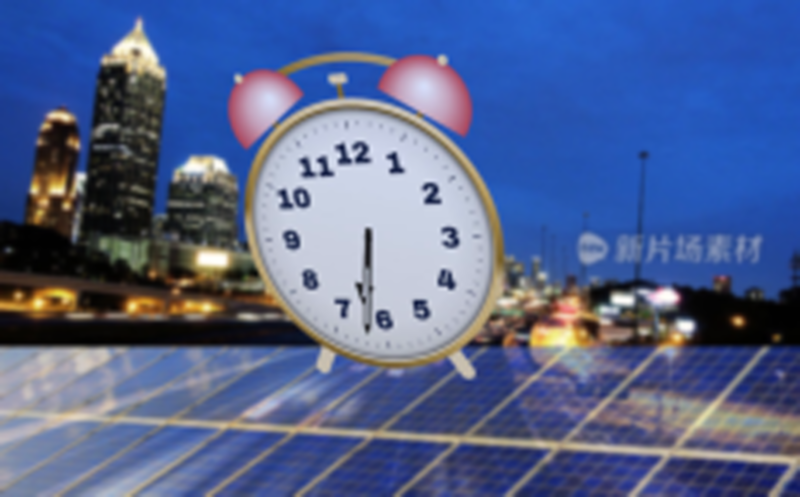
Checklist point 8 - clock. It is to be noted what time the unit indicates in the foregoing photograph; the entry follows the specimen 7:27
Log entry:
6:32
